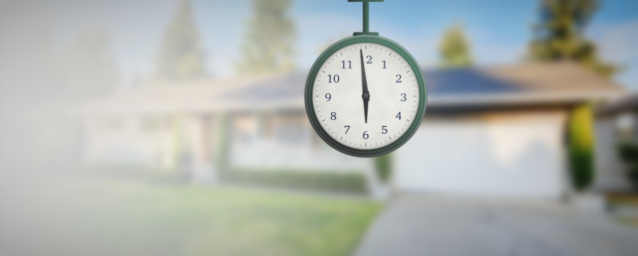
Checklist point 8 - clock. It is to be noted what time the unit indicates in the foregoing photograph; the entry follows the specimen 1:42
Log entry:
5:59
